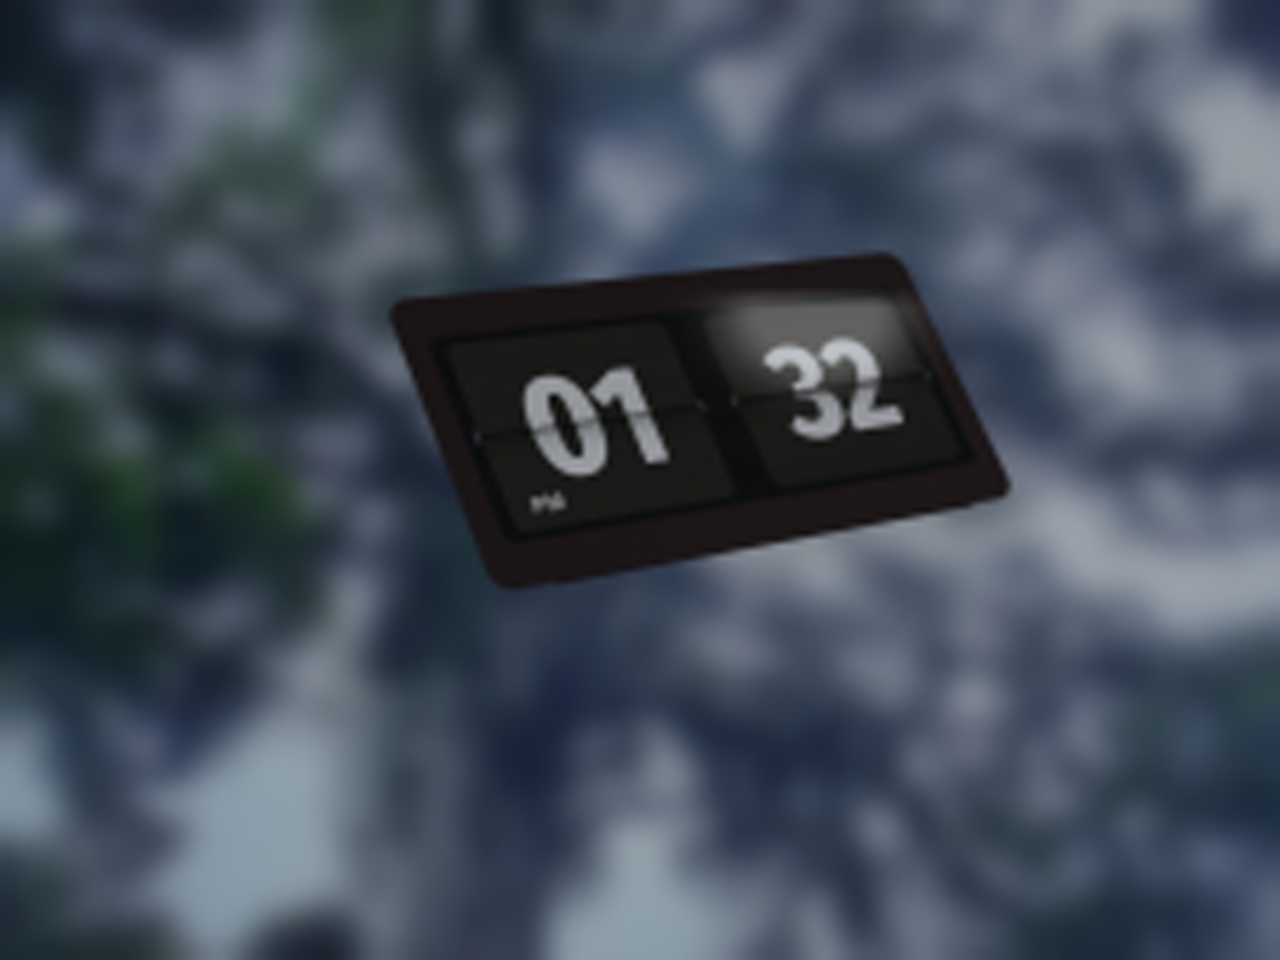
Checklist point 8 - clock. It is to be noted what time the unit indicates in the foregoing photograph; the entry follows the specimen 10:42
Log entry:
1:32
